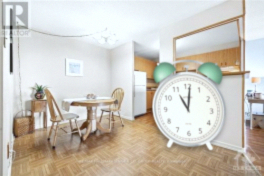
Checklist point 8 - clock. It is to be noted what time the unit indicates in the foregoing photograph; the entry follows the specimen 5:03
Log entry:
11:01
